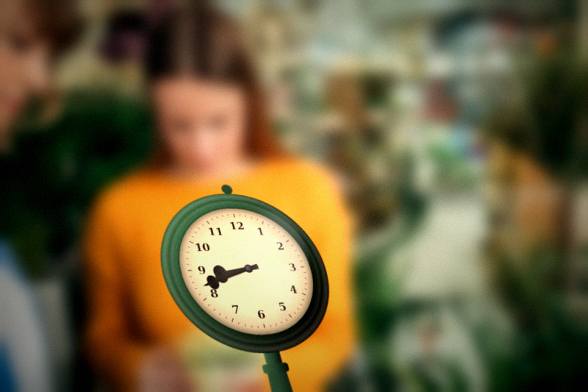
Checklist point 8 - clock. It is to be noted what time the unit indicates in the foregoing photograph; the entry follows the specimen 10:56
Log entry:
8:42
